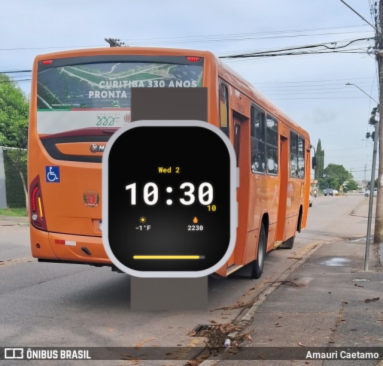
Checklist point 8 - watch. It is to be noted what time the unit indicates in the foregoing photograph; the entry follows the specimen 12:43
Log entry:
10:30
